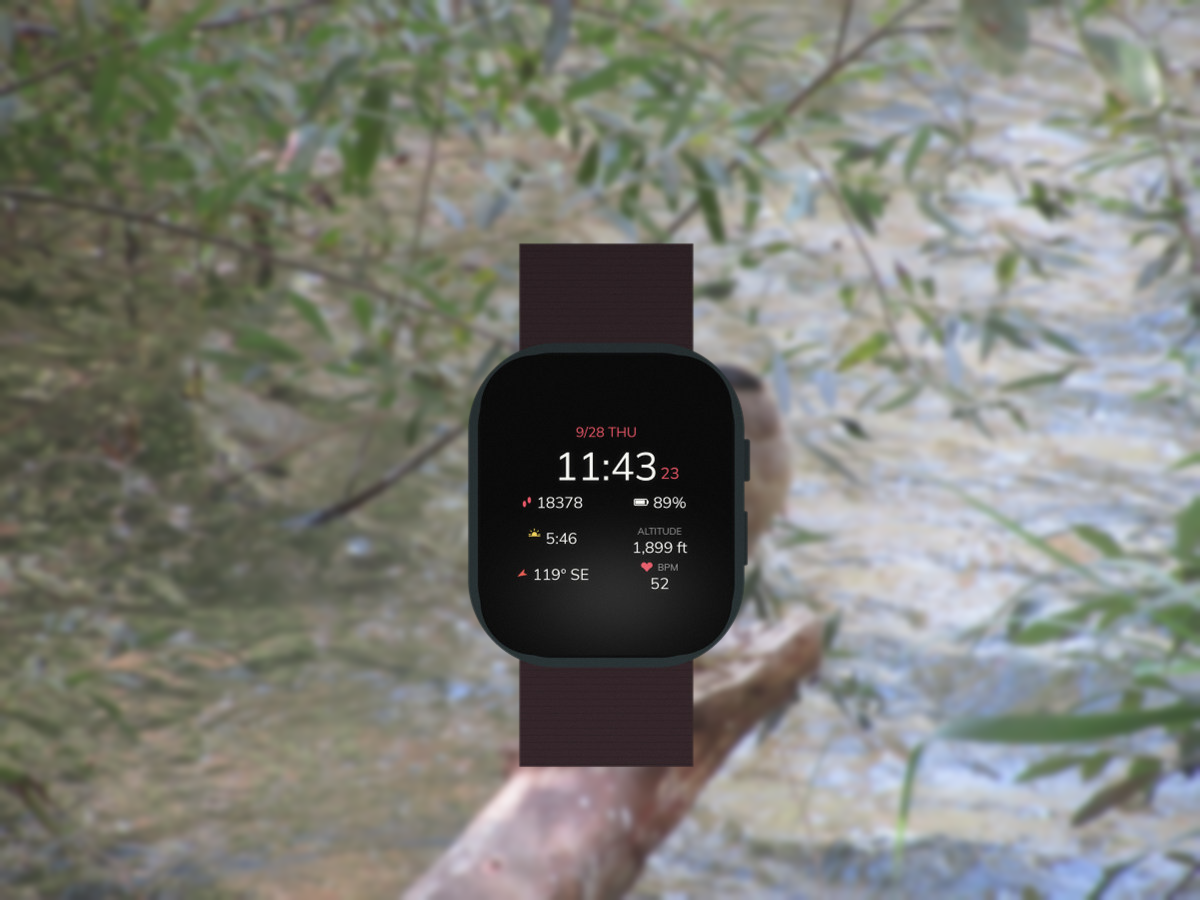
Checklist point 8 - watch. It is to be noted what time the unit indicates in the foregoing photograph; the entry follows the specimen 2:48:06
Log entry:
11:43:23
